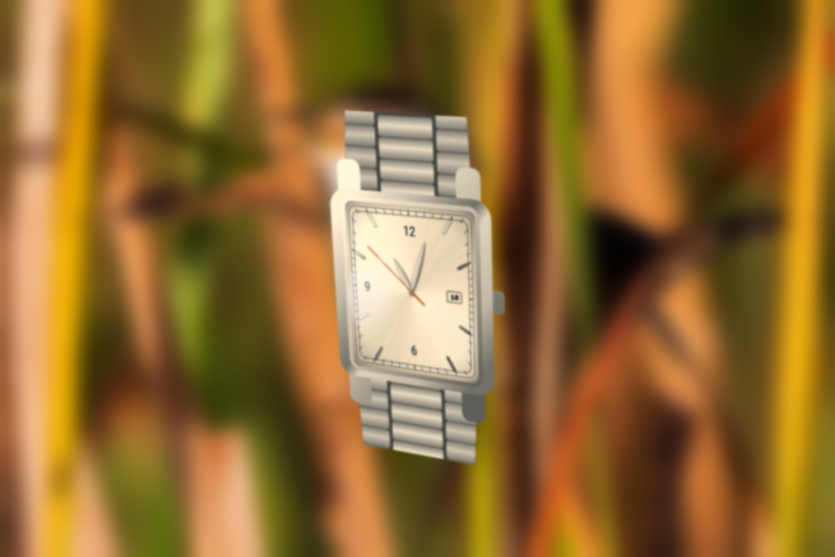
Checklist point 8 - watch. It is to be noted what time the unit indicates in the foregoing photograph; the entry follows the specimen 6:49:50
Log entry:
11:02:52
